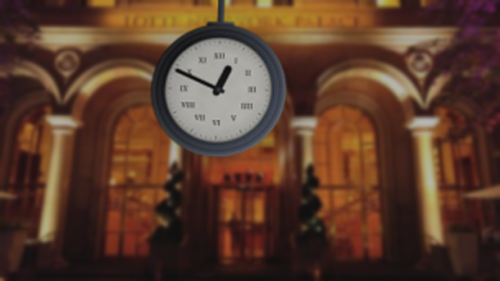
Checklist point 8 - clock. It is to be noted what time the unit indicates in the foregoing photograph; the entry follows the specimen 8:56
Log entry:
12:49
